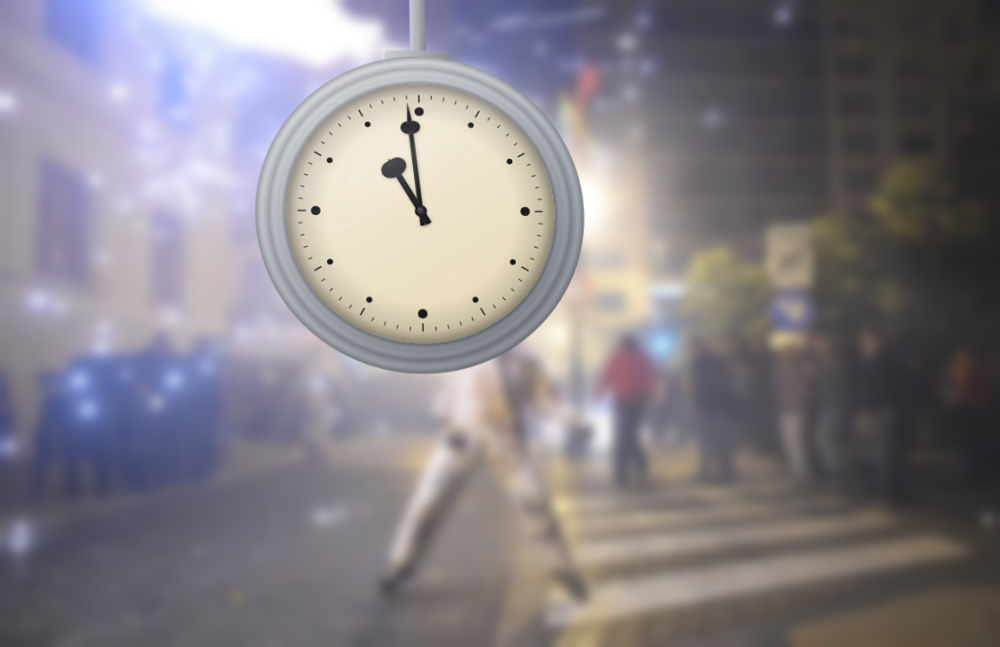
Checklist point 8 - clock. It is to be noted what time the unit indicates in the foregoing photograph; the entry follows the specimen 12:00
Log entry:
10:59
